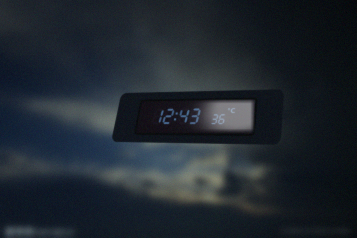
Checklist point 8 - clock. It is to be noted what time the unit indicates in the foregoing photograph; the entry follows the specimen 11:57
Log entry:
12:43
